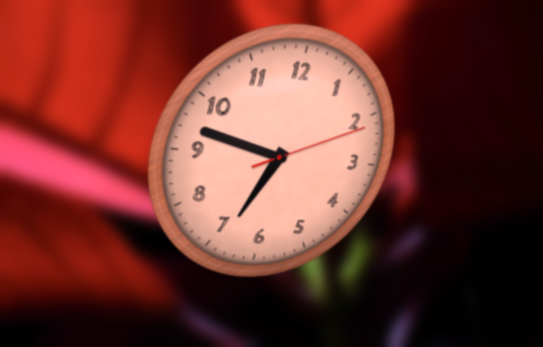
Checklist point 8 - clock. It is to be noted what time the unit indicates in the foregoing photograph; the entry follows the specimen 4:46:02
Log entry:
6:47:11
